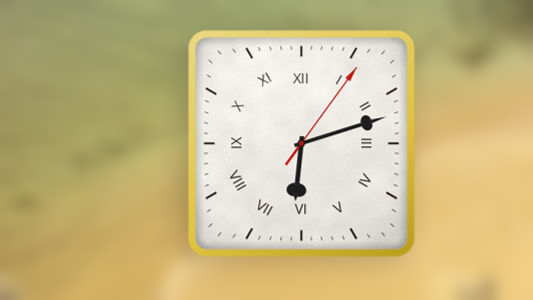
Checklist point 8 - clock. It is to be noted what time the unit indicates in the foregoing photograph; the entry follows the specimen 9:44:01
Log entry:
6:12:06
